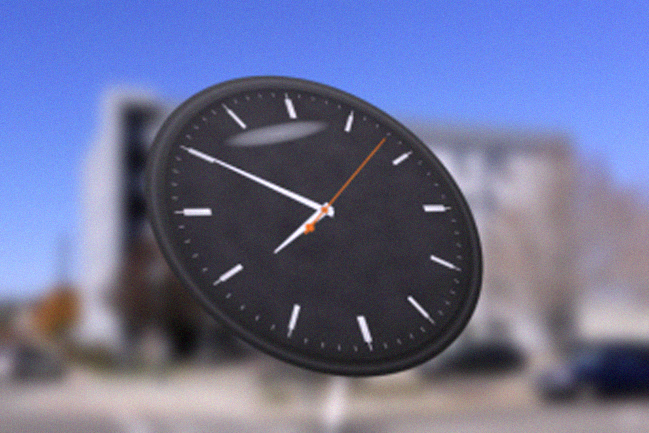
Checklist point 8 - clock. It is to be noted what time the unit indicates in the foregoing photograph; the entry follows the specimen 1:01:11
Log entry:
7:50:08
